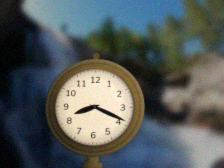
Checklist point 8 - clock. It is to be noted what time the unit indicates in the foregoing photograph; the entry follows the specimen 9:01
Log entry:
8:19
